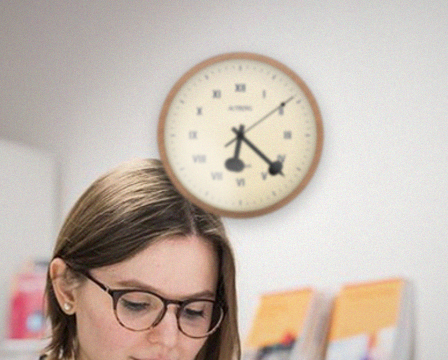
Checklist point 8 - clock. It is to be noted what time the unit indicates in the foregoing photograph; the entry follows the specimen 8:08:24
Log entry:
6:22:09
